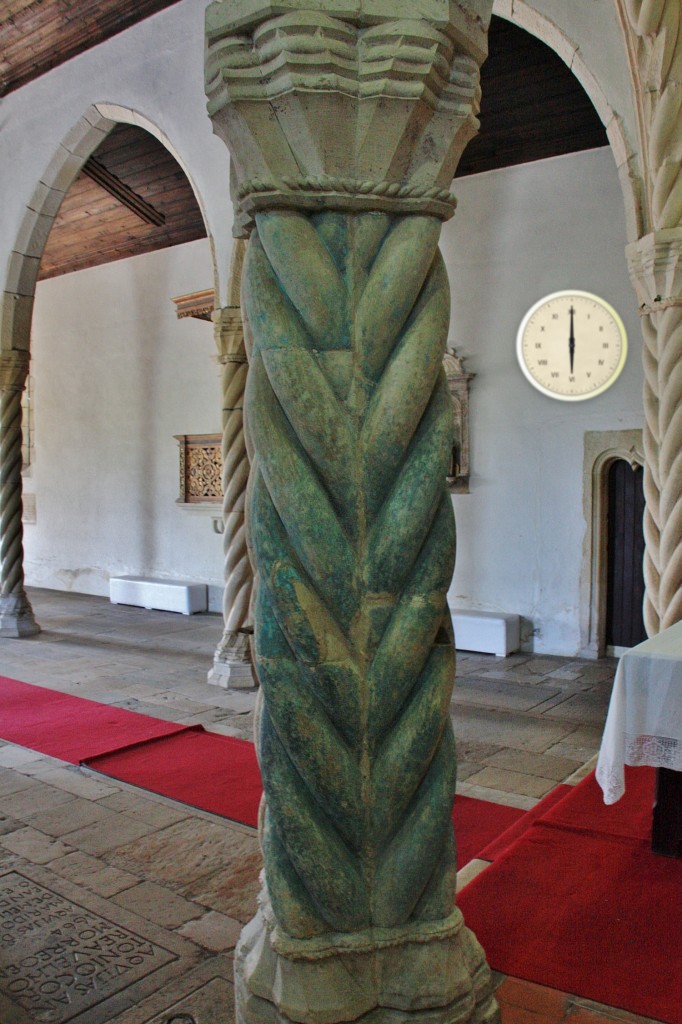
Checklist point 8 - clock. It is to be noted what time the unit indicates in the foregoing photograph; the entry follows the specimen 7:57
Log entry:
6:00
